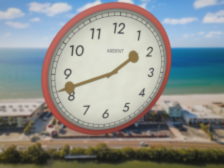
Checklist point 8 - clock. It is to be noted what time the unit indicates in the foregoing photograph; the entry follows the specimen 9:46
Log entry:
1:42
